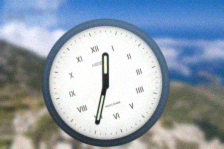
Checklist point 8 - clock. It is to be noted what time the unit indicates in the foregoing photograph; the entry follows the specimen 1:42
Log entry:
12:35
